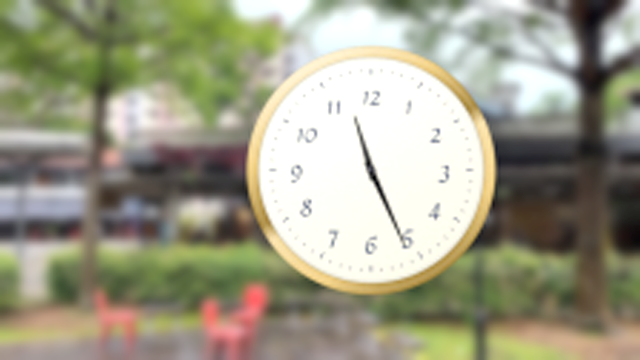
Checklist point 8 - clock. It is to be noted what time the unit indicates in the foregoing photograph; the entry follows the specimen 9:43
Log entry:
11:26
